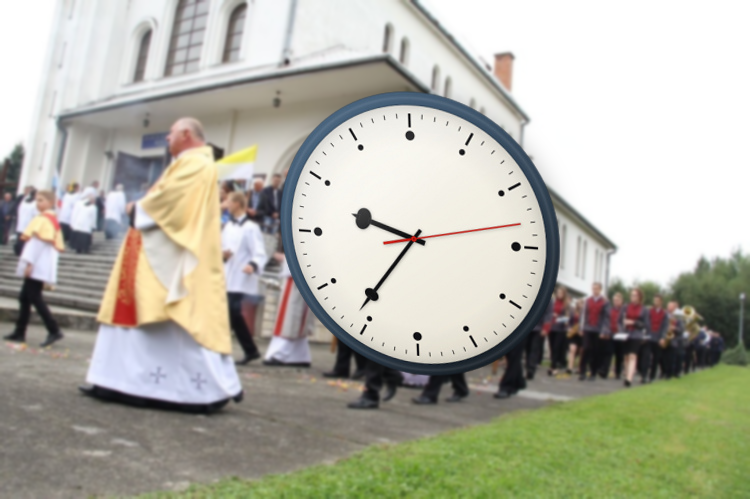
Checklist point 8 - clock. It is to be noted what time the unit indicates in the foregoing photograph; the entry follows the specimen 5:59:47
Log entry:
9:36:13
